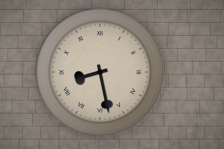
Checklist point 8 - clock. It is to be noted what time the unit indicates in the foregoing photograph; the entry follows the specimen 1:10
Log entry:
8:28
